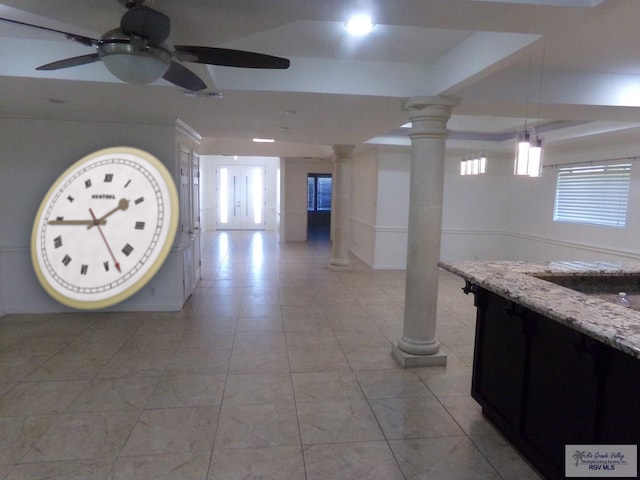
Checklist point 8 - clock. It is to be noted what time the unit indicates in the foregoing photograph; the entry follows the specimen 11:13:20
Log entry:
1:44:23
